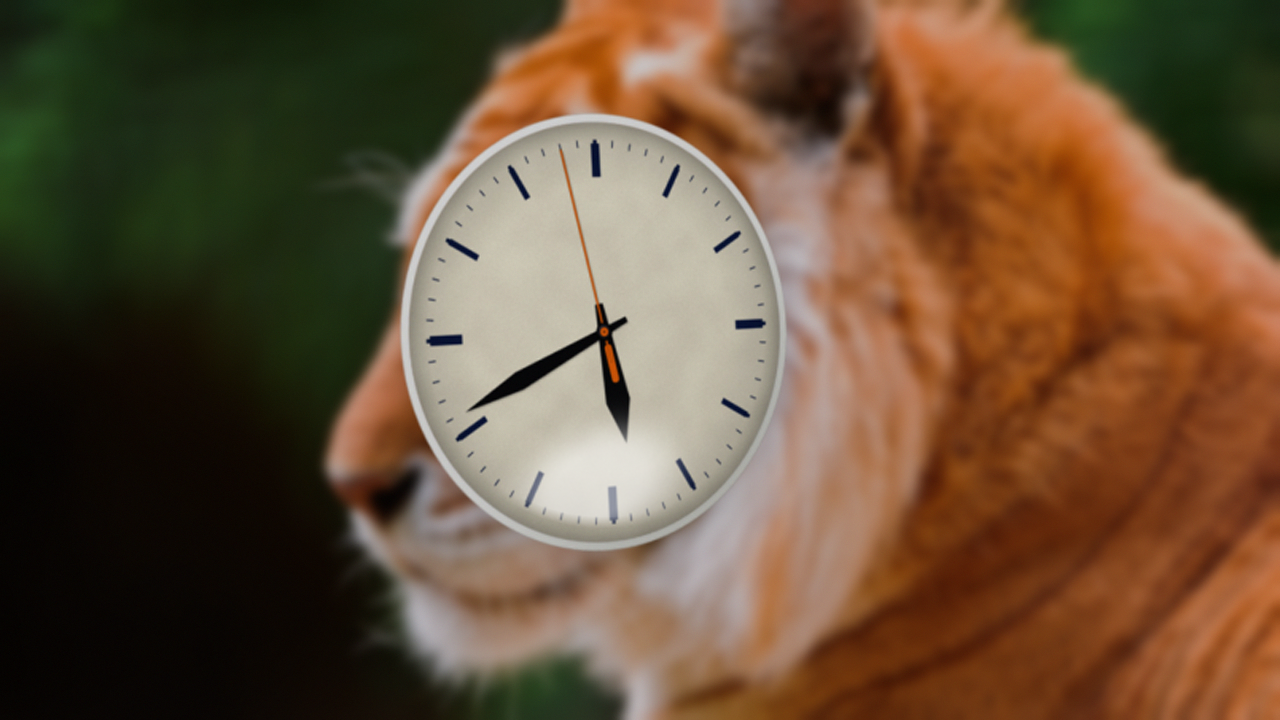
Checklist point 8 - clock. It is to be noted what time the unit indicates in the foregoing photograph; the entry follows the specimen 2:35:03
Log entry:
5:40:58
